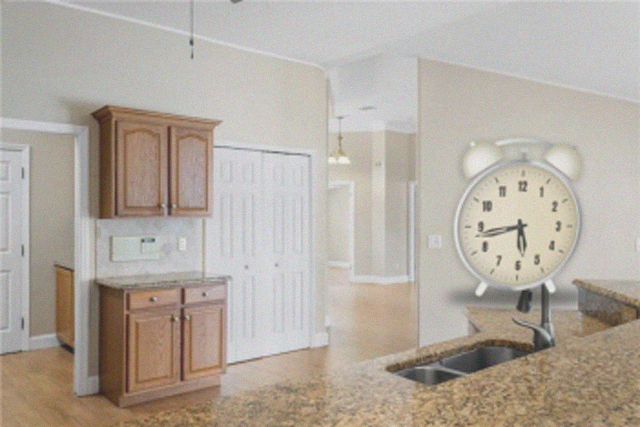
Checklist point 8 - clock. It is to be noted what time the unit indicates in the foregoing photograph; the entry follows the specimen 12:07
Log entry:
5:43
